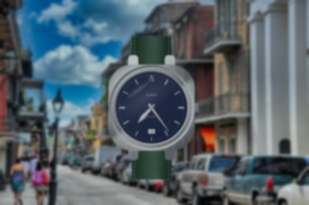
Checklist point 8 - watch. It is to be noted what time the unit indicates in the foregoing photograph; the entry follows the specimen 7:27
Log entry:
7:24
